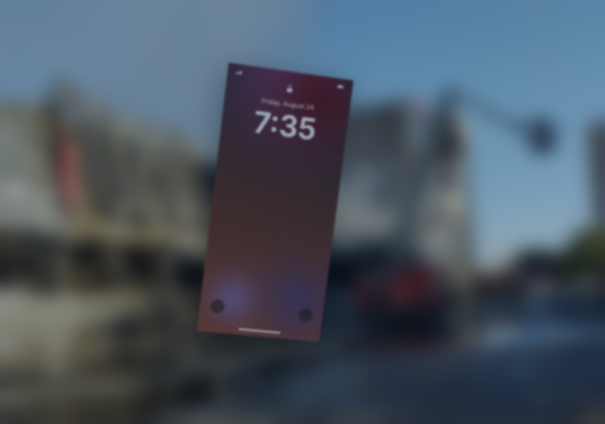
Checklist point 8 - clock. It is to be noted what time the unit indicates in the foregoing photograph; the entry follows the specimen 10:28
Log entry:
7:35
